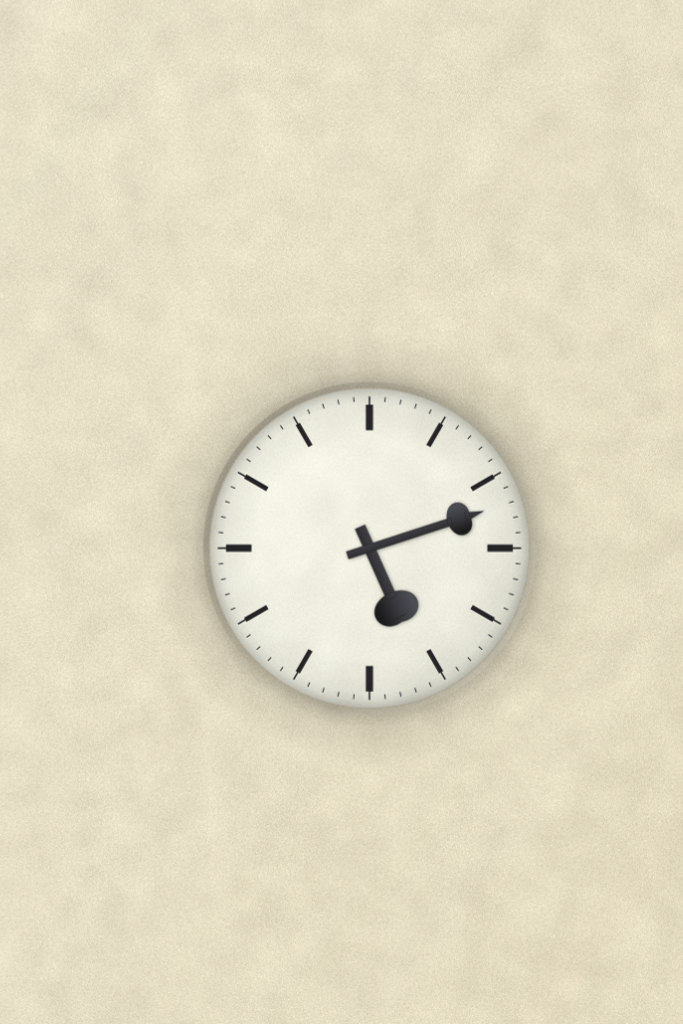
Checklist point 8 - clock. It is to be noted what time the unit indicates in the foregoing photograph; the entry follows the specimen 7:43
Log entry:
5:12
